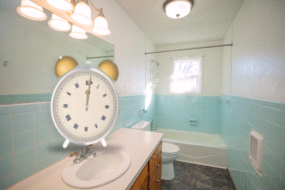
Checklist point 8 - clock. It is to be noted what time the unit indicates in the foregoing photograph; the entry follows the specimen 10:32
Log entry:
12:01
